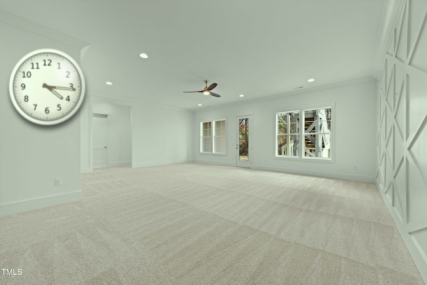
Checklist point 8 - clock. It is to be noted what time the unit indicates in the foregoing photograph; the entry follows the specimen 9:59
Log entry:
4:16
